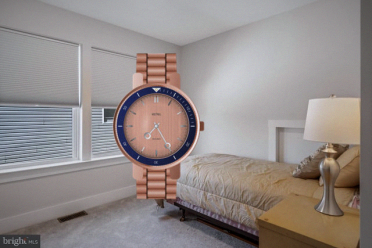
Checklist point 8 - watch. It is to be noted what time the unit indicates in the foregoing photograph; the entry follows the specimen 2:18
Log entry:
7:25
